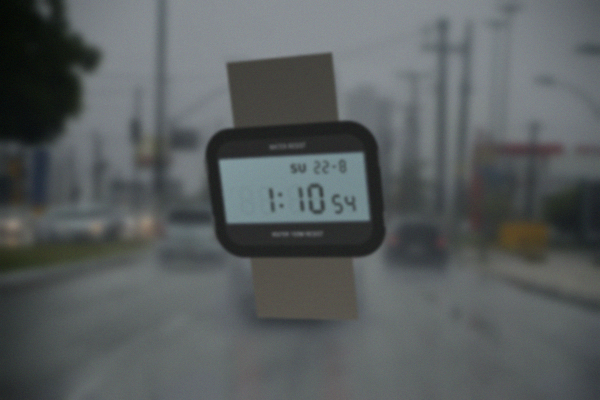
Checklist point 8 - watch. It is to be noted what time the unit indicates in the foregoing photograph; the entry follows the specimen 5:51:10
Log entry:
1:10:54
